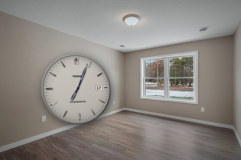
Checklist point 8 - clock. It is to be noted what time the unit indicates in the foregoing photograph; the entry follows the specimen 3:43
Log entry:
7:04
